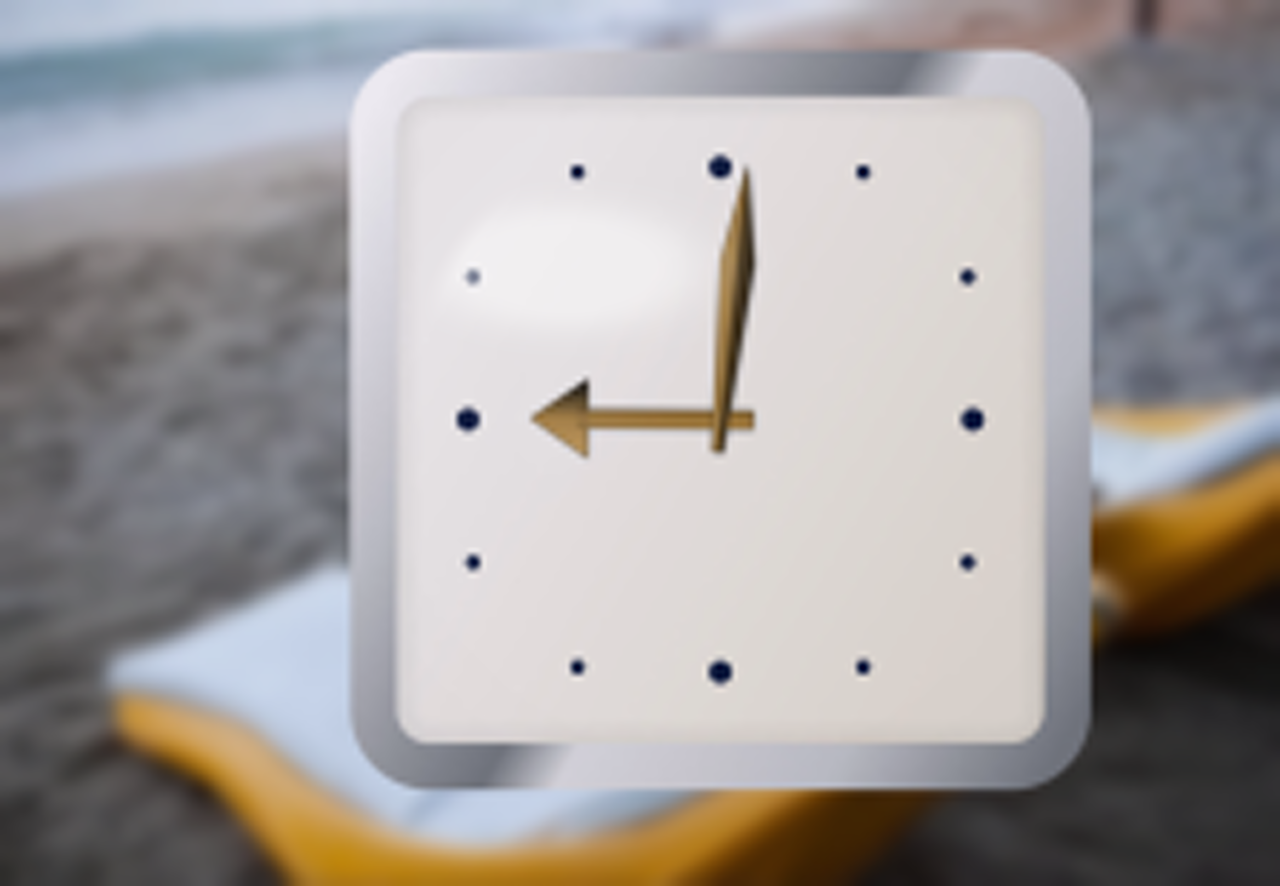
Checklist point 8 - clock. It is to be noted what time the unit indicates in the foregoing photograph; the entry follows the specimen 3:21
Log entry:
9:01
